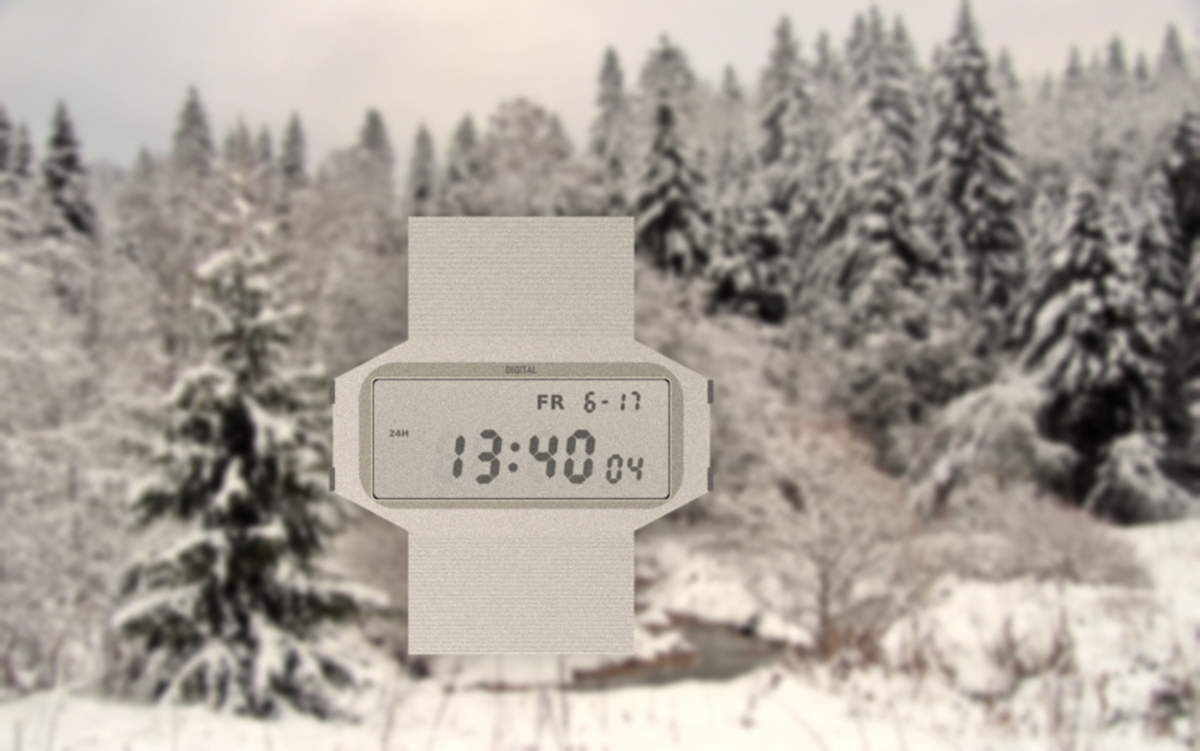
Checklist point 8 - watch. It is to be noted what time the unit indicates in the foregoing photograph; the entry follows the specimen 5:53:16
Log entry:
13:40:04
